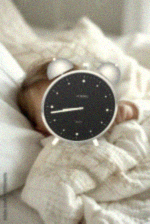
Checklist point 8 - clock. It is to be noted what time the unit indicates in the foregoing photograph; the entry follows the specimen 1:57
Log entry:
8:43
